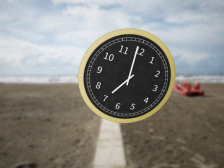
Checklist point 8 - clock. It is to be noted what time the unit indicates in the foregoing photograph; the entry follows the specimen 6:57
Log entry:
6:59
